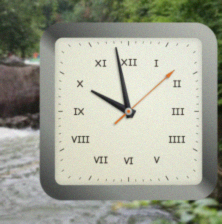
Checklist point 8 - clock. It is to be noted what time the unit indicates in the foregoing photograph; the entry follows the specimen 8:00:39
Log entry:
9:58:08
